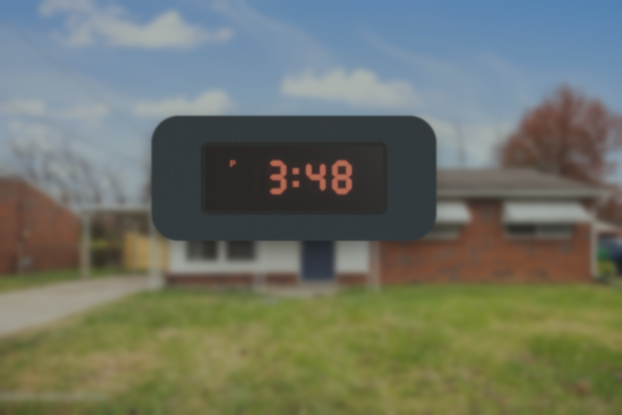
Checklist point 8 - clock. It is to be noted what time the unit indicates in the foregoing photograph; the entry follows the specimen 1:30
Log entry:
3:48
